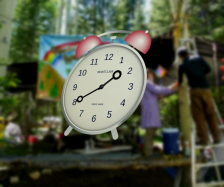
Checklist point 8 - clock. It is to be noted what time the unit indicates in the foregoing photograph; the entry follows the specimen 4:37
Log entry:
1:40
